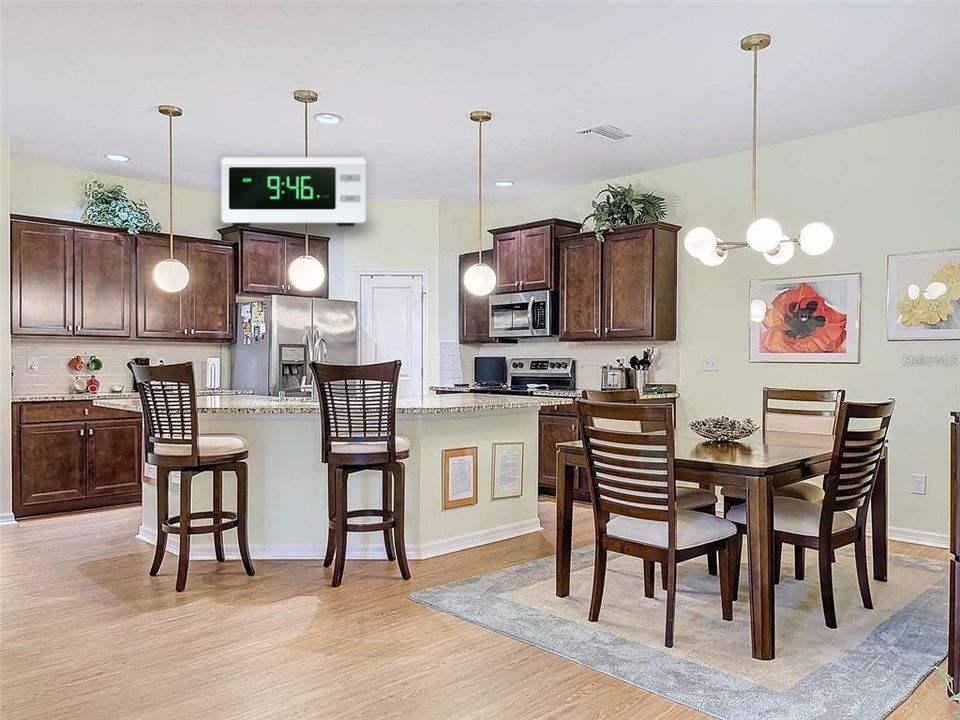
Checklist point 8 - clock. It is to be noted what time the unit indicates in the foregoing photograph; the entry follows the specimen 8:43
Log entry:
9:46
